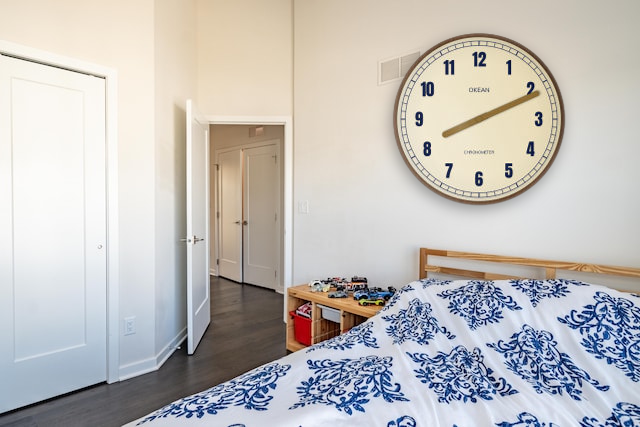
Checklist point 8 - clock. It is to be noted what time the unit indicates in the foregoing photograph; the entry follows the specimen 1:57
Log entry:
8:11
